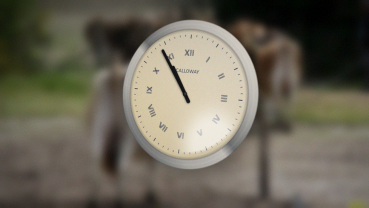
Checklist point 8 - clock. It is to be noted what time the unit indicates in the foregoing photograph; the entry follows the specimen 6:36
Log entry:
10:54
